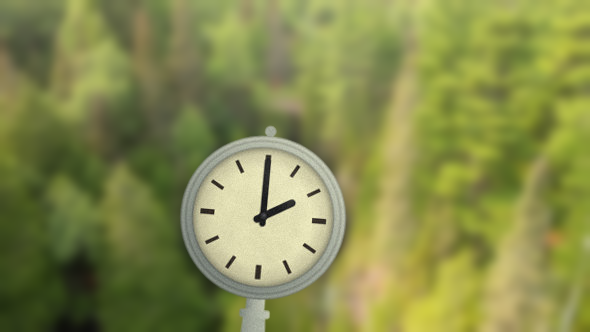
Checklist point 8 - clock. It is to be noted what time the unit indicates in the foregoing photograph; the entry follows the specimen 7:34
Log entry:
2:00
